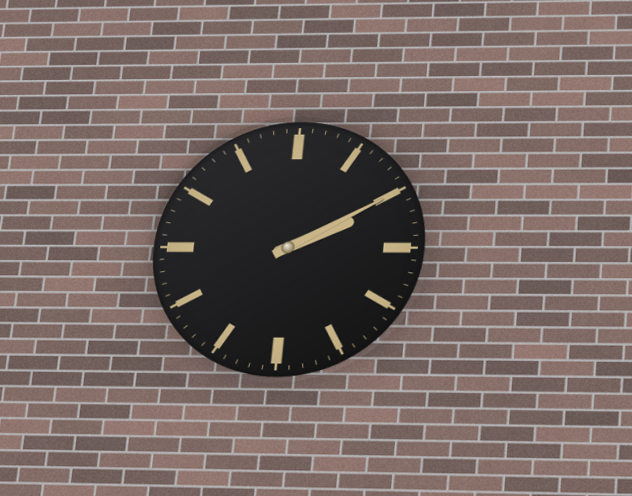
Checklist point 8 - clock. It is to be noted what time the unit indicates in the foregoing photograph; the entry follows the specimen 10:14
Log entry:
2:10
